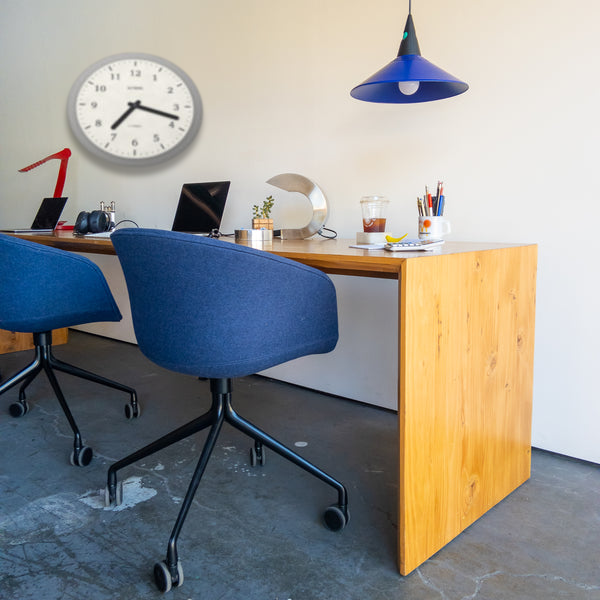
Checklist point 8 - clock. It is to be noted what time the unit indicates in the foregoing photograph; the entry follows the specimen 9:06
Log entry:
7:18
